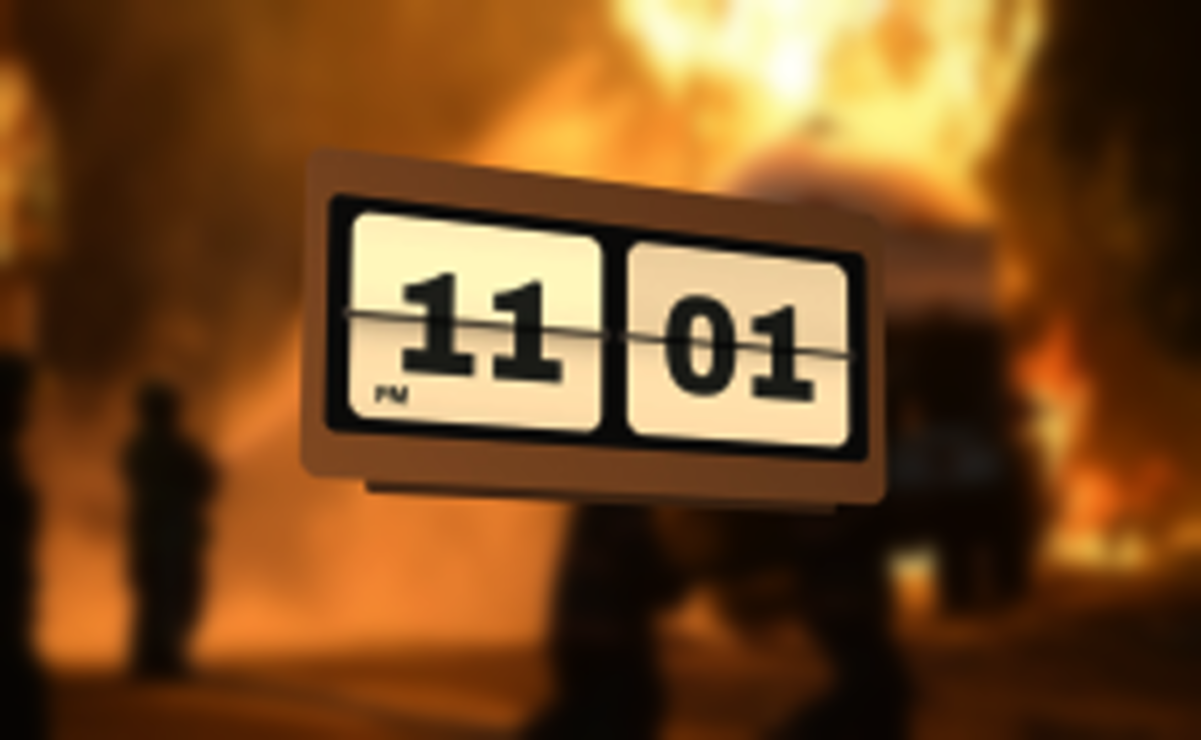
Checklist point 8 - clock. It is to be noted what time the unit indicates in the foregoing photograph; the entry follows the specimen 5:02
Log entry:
11:01
